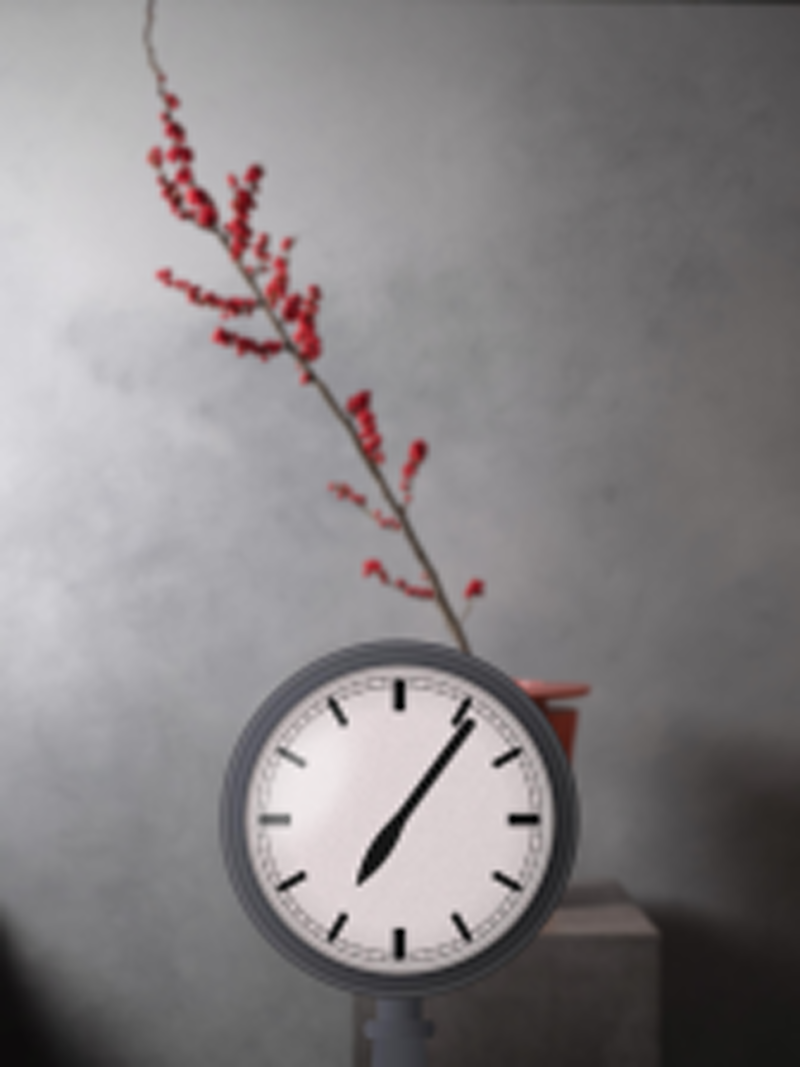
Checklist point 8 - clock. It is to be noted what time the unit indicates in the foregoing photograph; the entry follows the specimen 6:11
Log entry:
7:06
